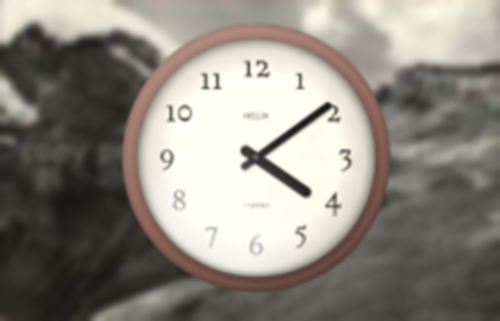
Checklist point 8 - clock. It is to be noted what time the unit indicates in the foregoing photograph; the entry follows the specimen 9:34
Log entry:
4:09
